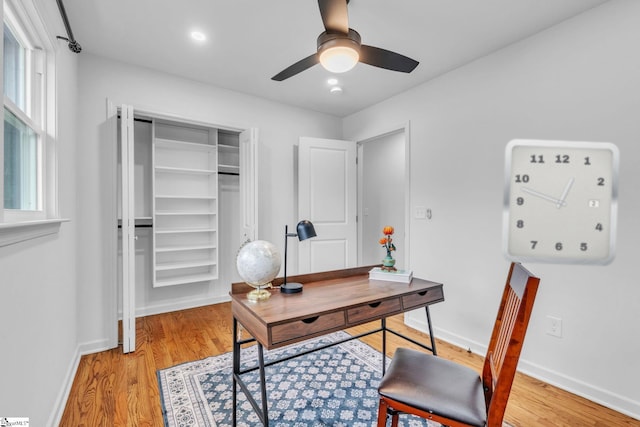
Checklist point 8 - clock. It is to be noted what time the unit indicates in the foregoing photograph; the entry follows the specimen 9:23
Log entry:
12:48
